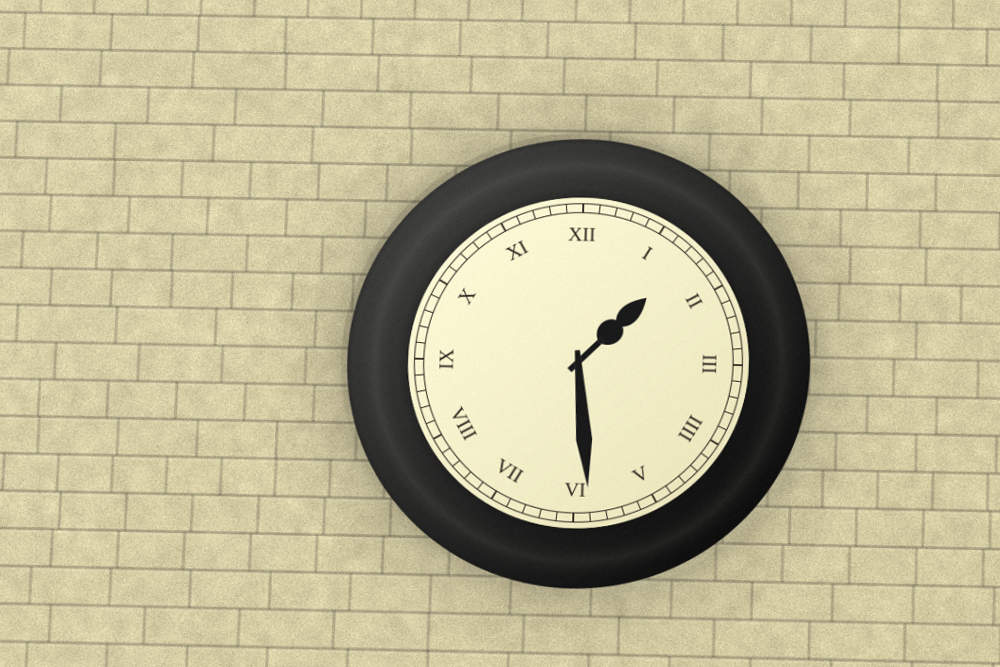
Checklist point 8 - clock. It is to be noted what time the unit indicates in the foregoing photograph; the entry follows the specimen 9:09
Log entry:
1:29
